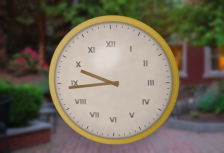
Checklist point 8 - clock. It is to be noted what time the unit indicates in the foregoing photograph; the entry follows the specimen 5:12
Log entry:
9:44
